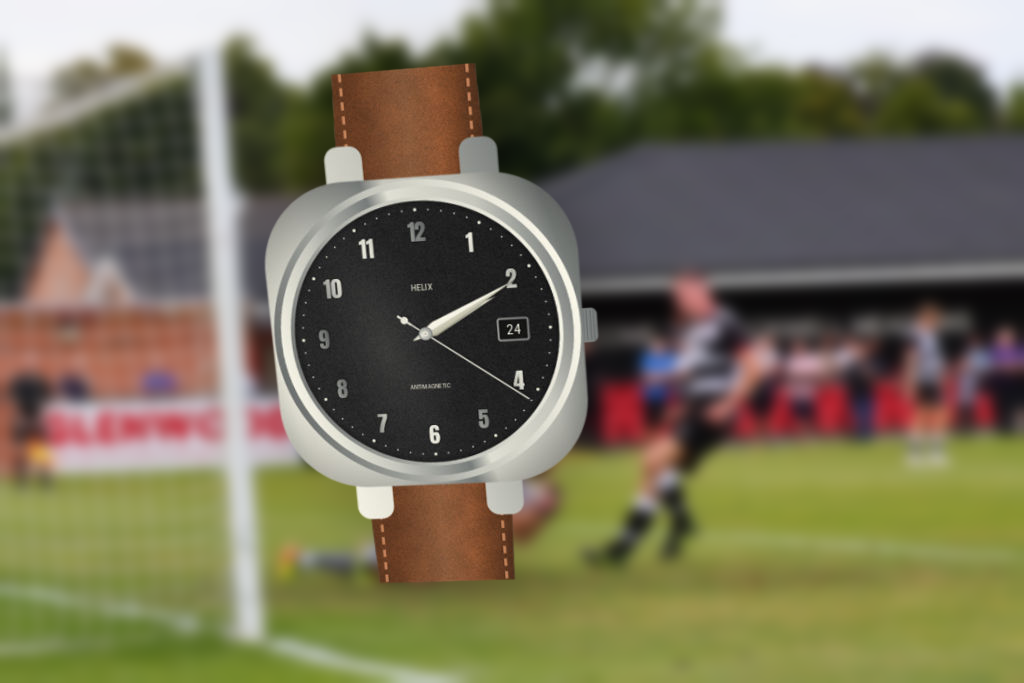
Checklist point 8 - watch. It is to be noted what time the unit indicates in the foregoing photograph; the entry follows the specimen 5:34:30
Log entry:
2:10:21
